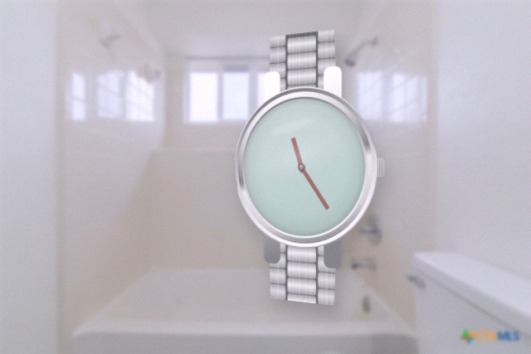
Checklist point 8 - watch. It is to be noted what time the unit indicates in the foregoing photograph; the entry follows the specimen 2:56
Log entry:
11:24
